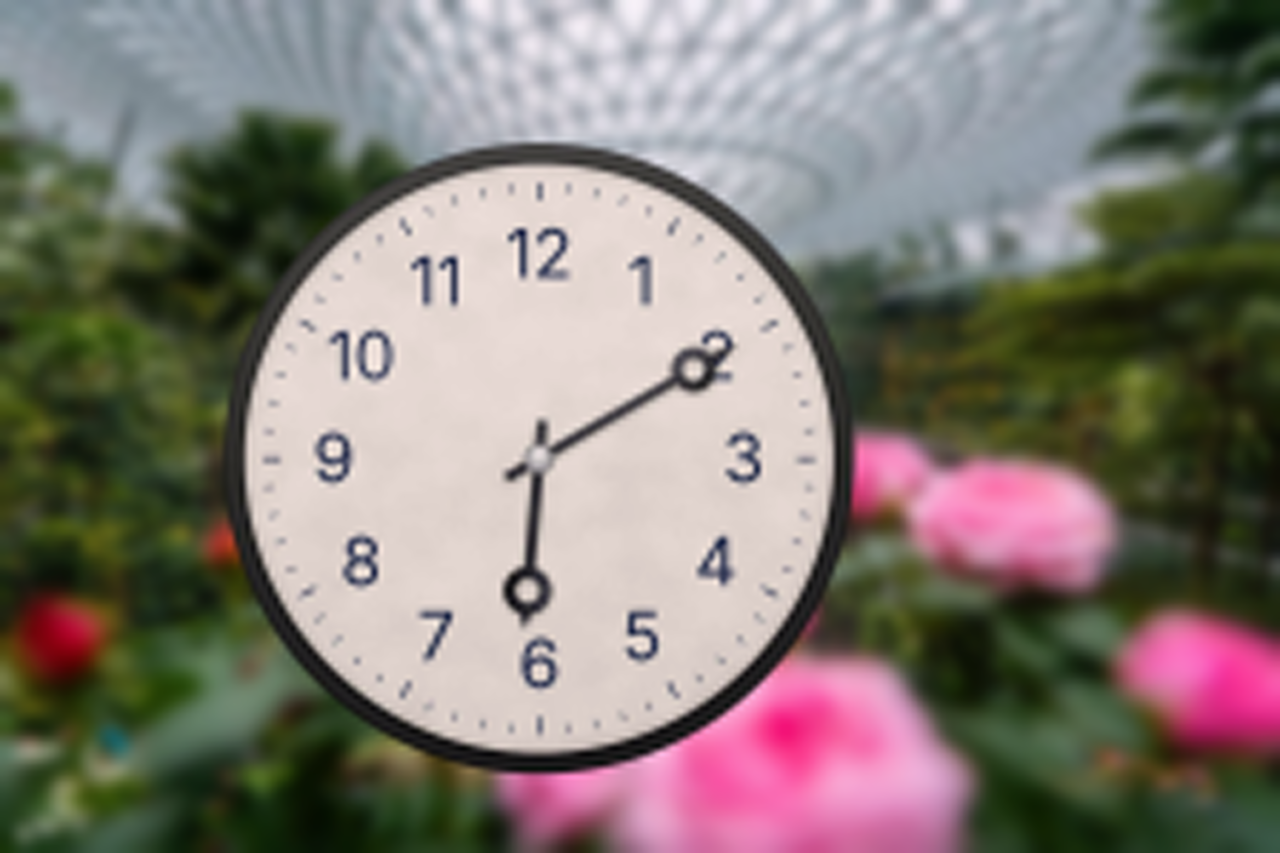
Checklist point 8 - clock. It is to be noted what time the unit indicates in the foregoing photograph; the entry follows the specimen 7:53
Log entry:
6:10
